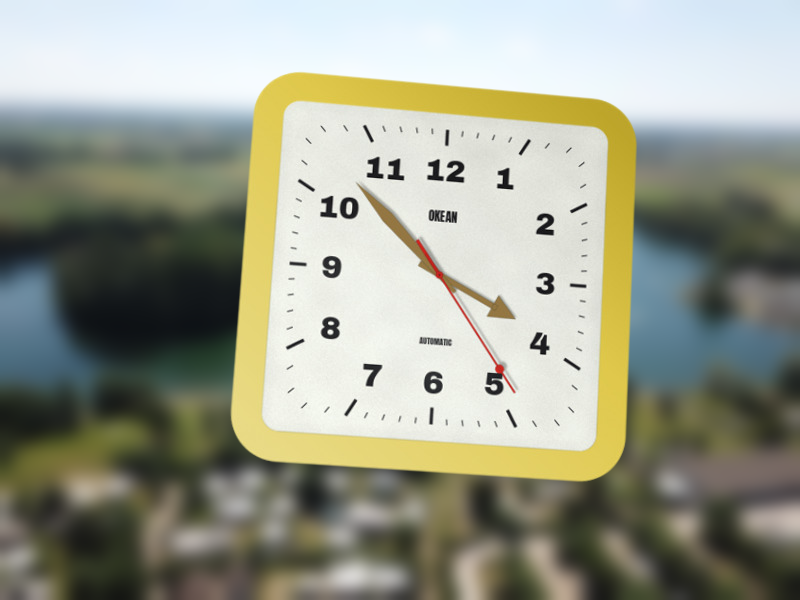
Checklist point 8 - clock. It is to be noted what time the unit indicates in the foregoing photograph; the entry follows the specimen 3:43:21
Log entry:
3:52:24
